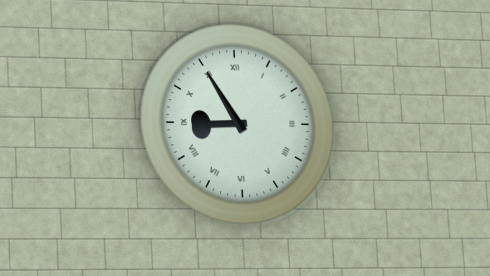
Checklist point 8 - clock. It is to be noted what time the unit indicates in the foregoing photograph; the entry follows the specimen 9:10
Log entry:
8:55
